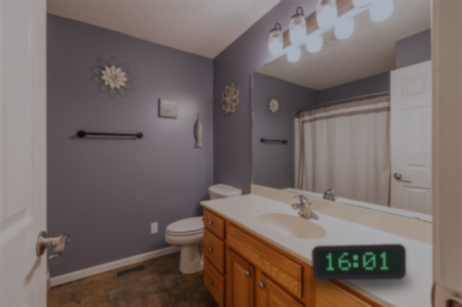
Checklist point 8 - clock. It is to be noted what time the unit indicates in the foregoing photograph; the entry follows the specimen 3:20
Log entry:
16:01
